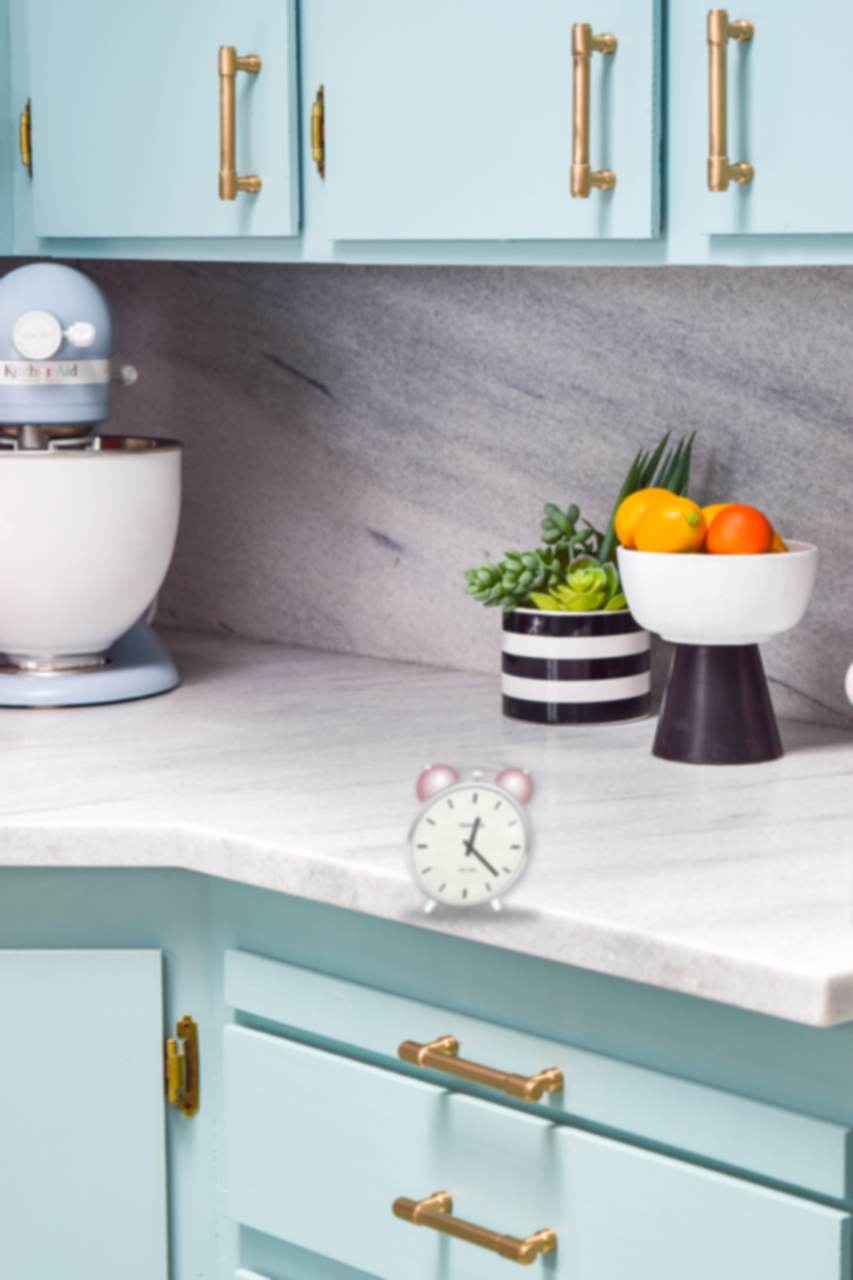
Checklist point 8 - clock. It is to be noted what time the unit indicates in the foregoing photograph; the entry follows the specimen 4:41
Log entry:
12:22
